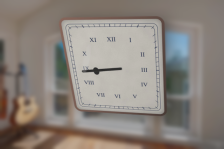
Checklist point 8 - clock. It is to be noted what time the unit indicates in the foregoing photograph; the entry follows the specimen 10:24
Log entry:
8:44
